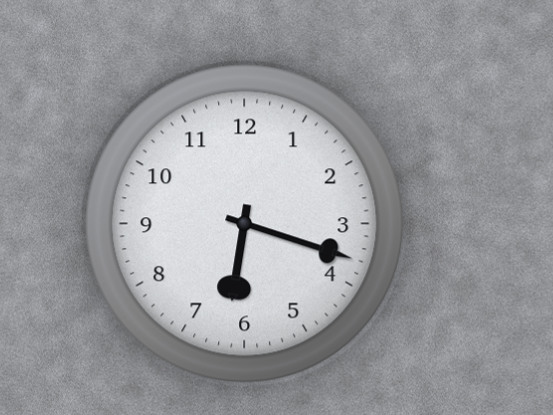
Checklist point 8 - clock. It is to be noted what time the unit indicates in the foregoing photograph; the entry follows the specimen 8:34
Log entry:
6:18
